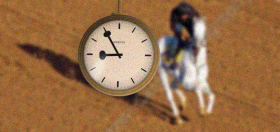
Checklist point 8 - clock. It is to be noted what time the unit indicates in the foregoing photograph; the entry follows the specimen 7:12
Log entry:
8:55
